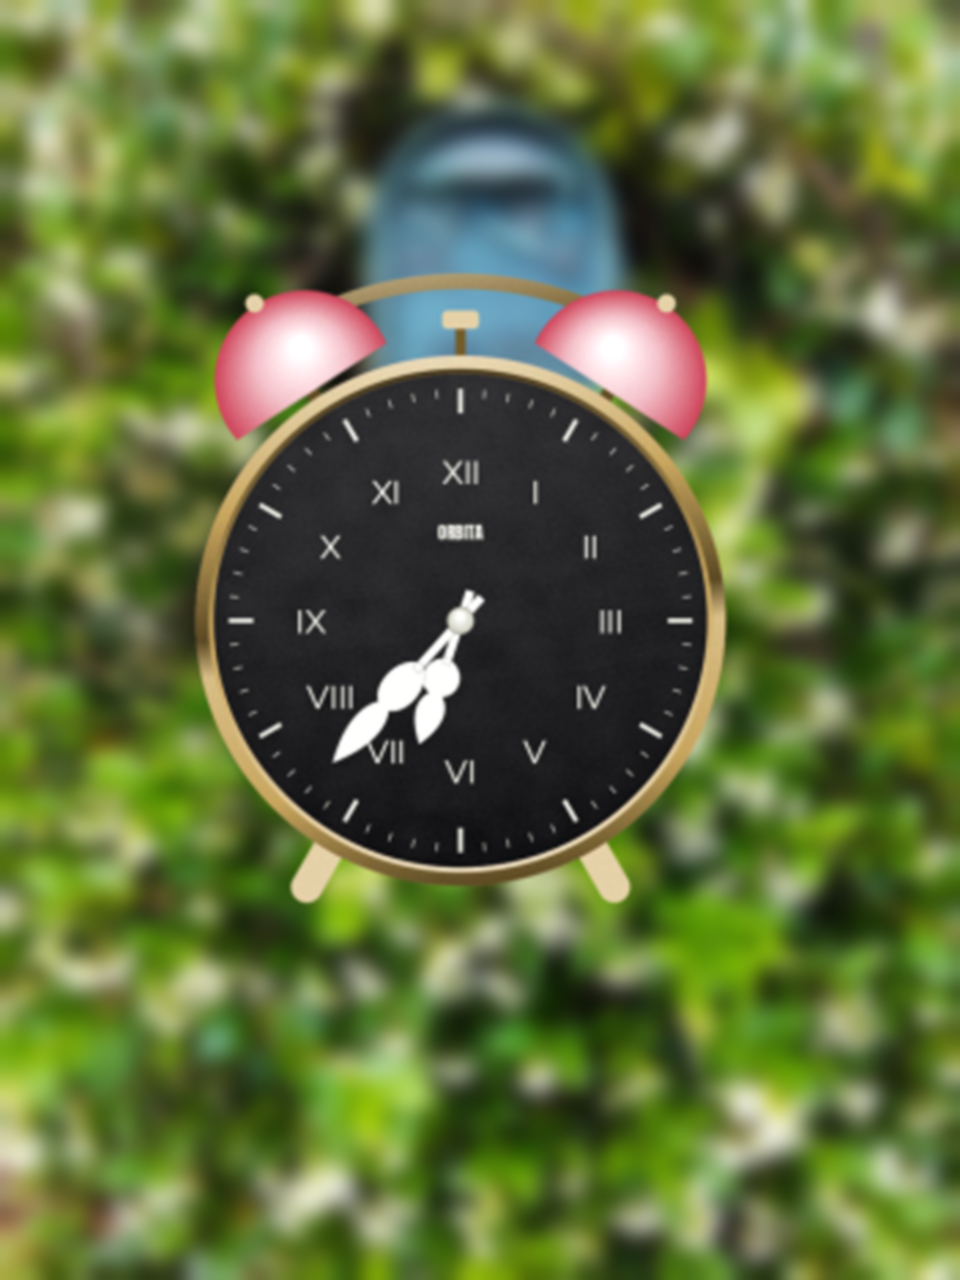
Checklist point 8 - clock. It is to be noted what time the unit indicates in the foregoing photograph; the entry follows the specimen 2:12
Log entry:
6:37
